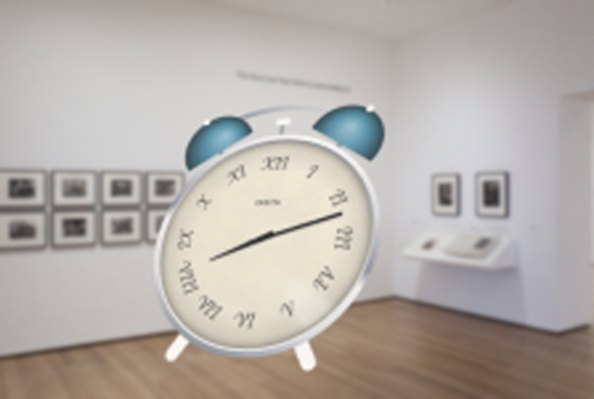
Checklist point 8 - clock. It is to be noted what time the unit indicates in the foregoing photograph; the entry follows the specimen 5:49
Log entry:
8:12
